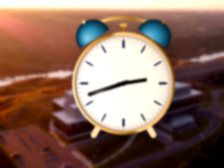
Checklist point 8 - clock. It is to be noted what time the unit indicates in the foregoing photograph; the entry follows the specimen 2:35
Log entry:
2:42
